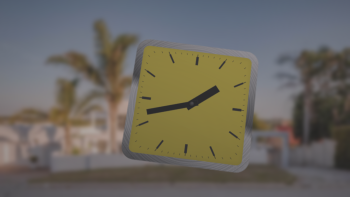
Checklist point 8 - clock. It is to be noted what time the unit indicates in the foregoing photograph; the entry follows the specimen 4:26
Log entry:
1:42
